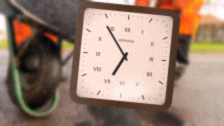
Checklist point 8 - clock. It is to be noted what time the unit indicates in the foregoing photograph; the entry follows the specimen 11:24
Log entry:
6:54
